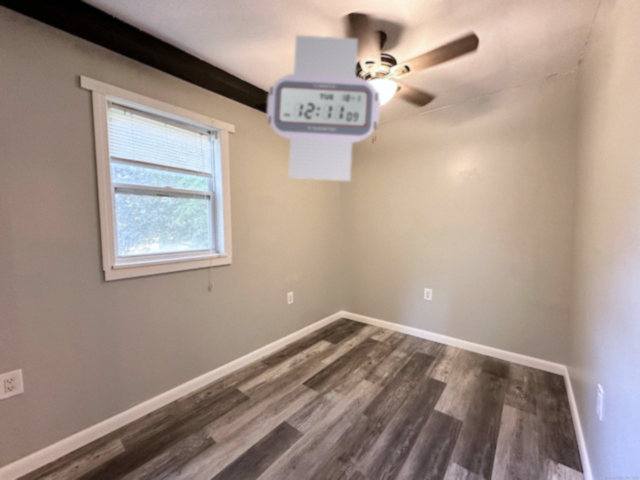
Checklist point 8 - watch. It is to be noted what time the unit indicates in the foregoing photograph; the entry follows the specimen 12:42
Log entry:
12:11
